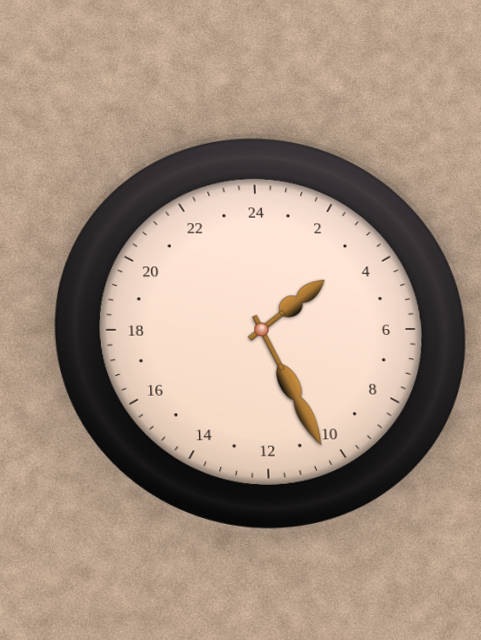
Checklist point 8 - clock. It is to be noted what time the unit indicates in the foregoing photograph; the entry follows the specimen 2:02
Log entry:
3:26
